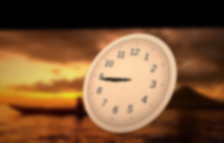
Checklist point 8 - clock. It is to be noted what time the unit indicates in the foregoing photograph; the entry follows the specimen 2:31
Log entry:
8:44
